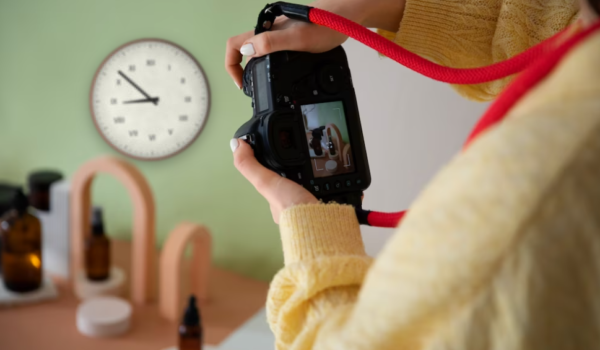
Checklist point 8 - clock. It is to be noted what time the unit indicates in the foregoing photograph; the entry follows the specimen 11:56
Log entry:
8:52
